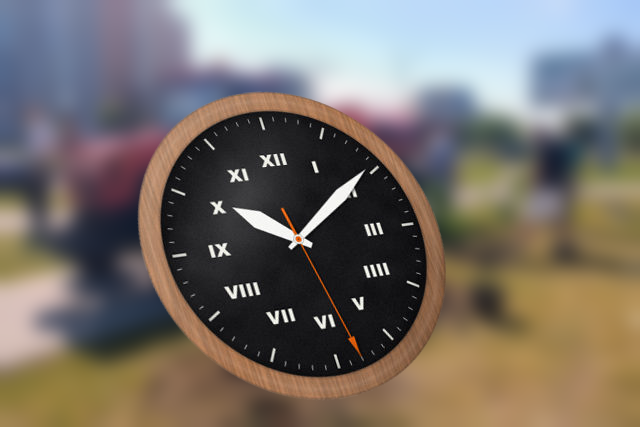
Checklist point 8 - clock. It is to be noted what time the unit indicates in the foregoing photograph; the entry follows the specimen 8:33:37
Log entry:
10:09:28
